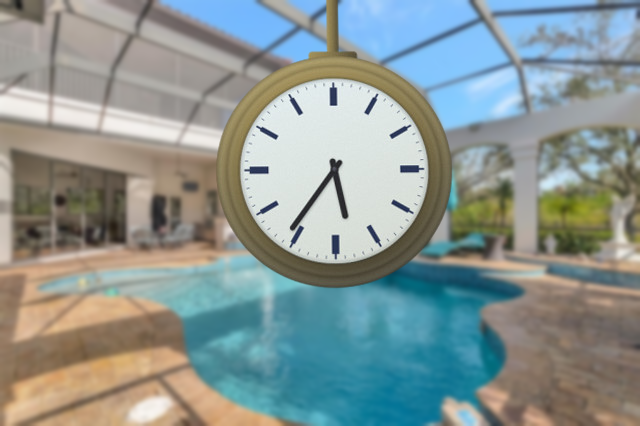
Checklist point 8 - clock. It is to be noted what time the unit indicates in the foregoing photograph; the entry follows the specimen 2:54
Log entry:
5:36
